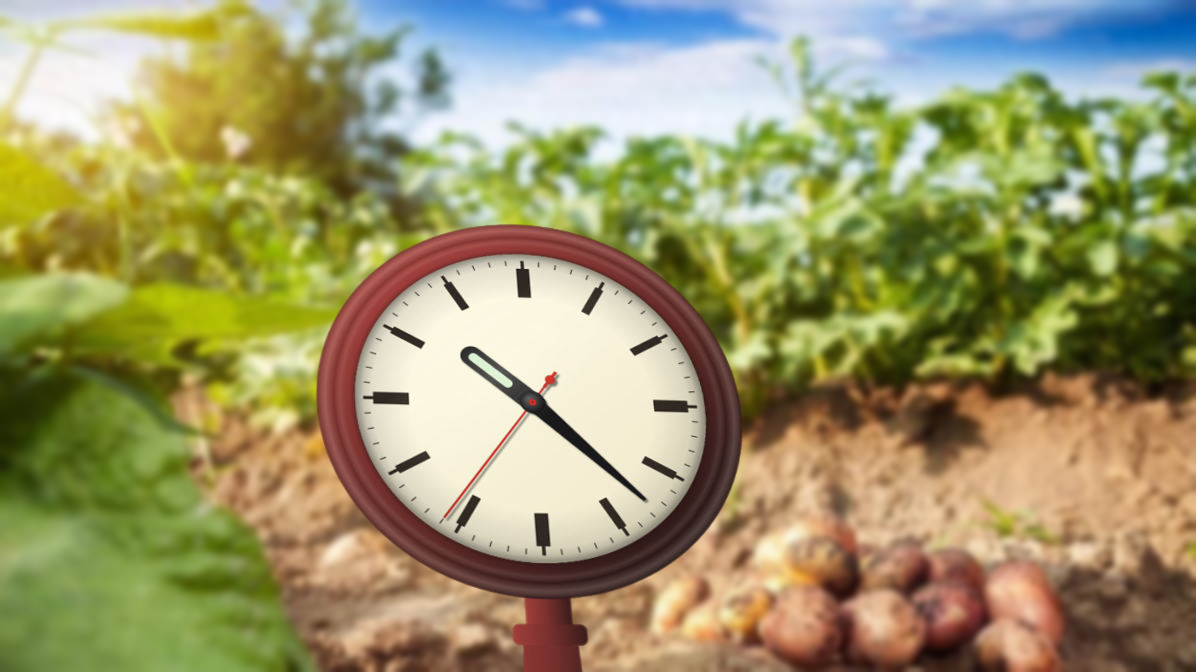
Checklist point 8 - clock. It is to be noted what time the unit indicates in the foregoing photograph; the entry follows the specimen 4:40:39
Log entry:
10:22:36
